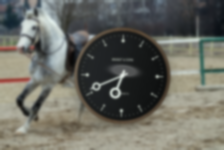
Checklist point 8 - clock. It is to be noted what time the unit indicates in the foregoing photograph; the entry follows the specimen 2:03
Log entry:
6:41
